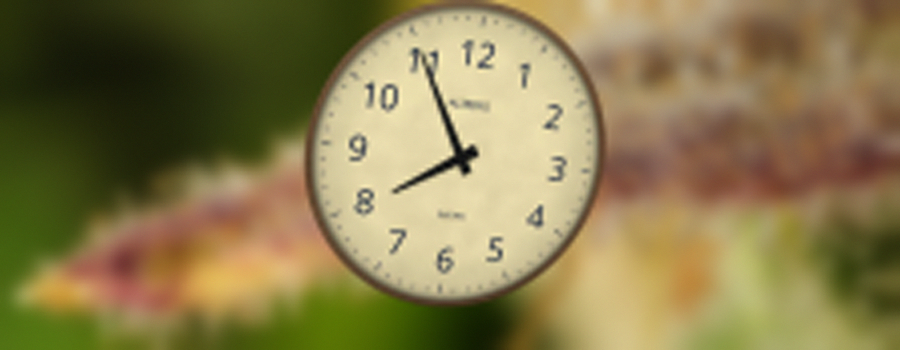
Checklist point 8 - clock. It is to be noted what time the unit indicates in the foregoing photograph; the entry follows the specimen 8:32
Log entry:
7:55
